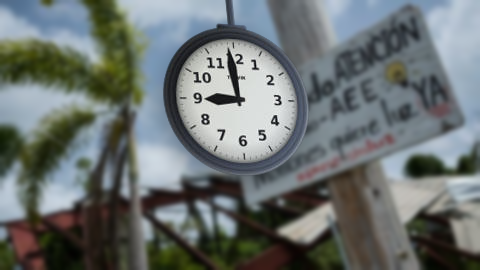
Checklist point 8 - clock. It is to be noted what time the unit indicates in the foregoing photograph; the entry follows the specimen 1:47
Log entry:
8:59
